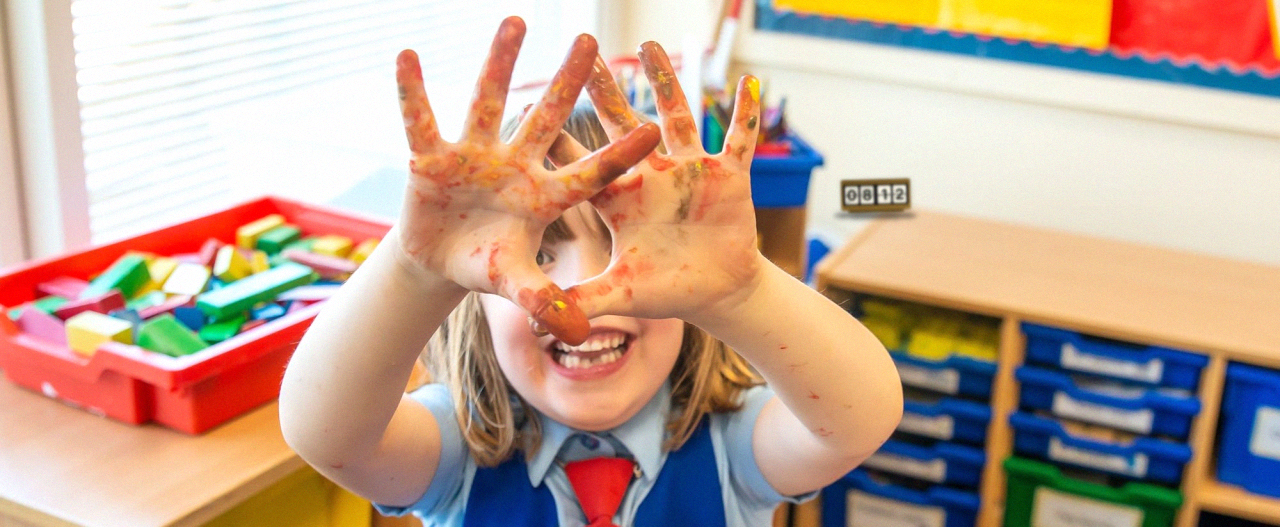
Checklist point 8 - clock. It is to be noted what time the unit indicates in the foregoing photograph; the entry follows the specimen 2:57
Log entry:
8:12
